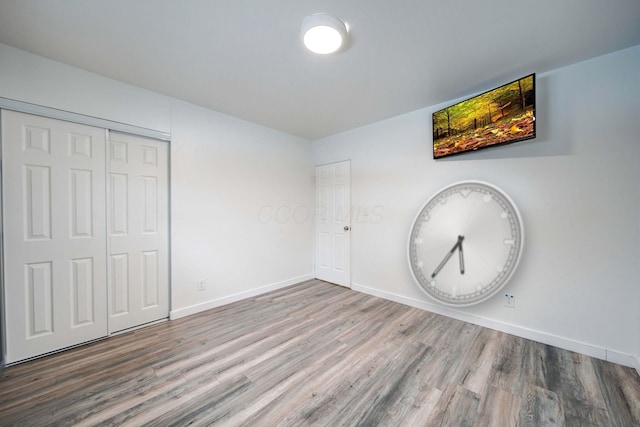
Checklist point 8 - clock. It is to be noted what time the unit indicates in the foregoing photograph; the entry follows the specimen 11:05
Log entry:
5:36
